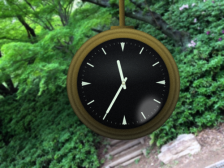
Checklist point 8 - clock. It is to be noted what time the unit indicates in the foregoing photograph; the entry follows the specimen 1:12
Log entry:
11:35
